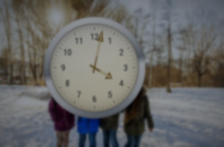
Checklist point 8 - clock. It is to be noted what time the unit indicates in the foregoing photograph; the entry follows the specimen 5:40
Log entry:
4:02
